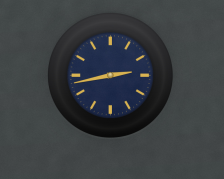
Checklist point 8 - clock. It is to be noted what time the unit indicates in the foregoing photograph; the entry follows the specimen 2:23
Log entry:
2:43
